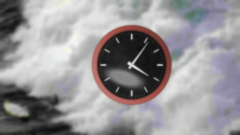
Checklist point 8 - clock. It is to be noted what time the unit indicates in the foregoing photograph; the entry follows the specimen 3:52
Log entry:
4:06
